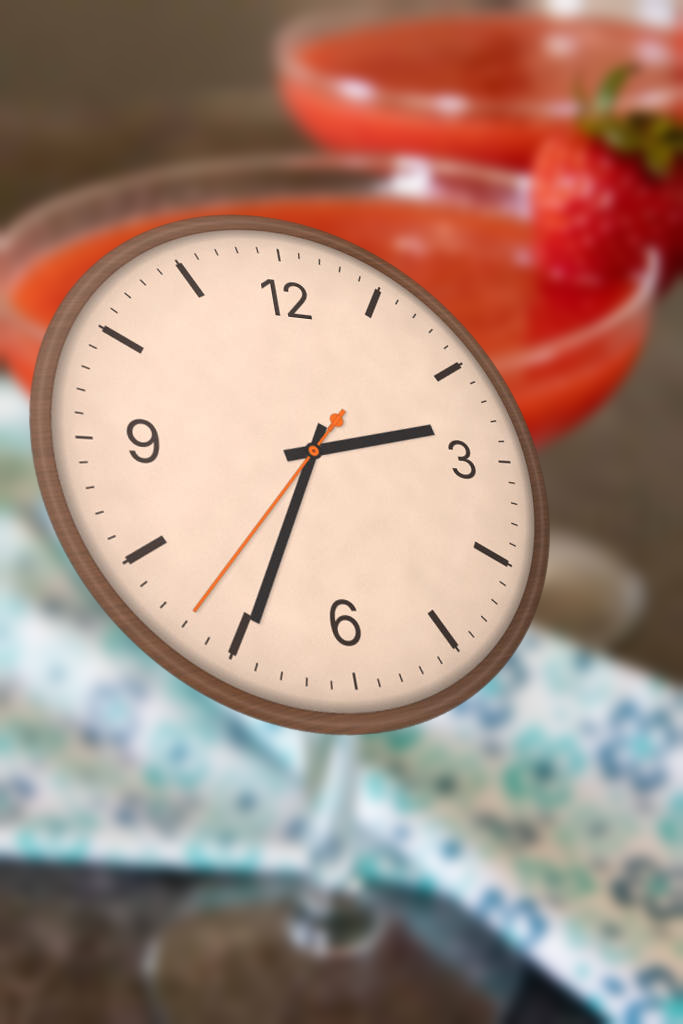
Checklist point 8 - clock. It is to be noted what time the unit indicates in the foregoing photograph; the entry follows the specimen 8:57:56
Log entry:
2:34:37
